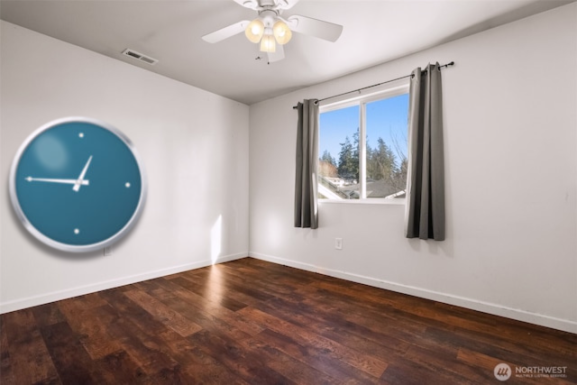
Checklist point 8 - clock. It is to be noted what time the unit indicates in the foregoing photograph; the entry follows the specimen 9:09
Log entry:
12:45
